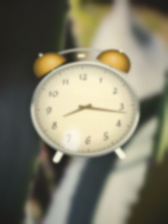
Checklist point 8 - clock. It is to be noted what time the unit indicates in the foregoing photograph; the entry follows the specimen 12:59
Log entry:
8:17
